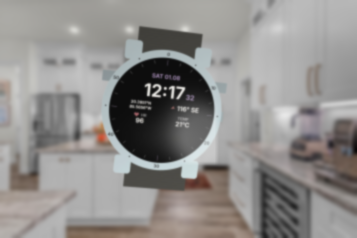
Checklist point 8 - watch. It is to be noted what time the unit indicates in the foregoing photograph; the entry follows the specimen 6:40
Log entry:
12:17
